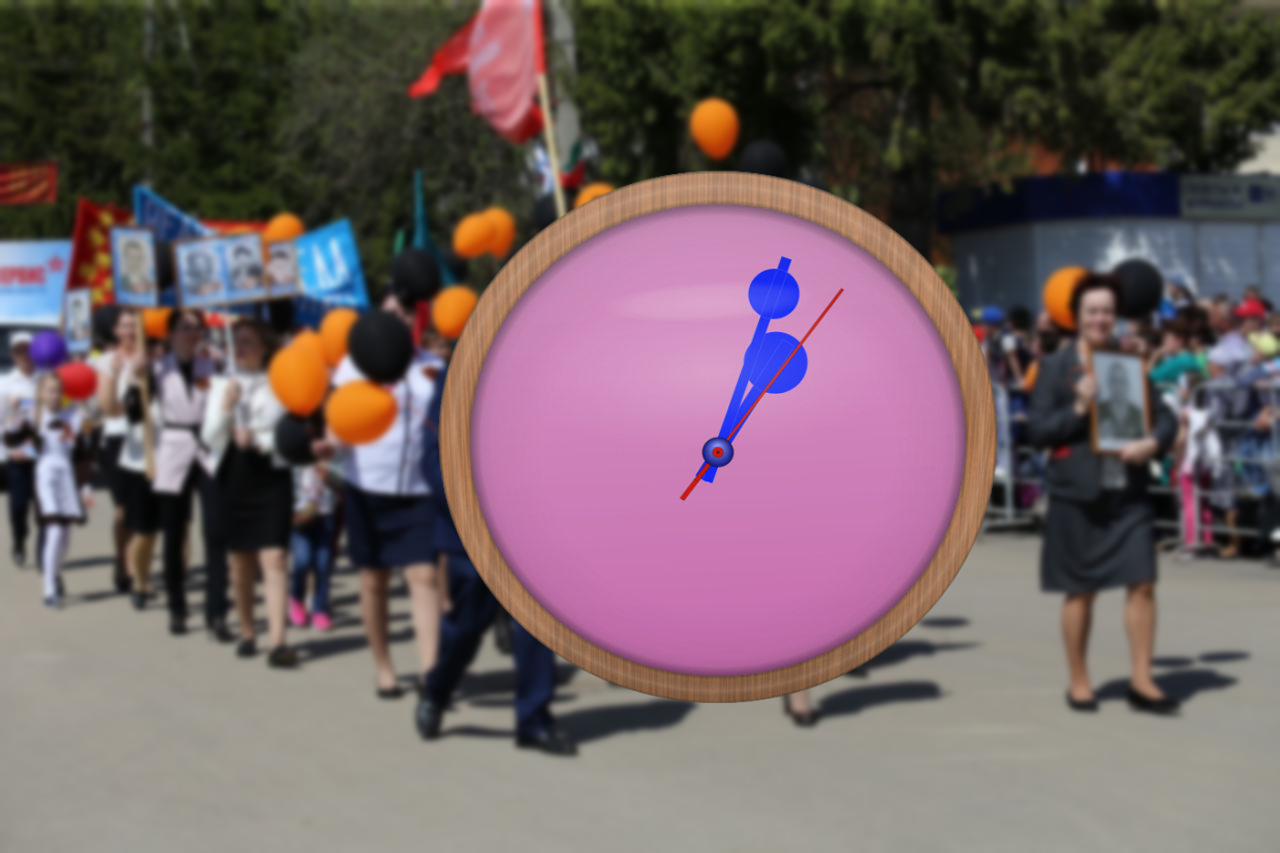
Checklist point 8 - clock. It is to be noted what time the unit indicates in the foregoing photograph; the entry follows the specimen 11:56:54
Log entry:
1:03:06
